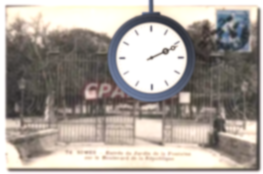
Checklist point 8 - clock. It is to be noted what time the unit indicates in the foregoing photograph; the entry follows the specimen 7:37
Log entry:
2:11
